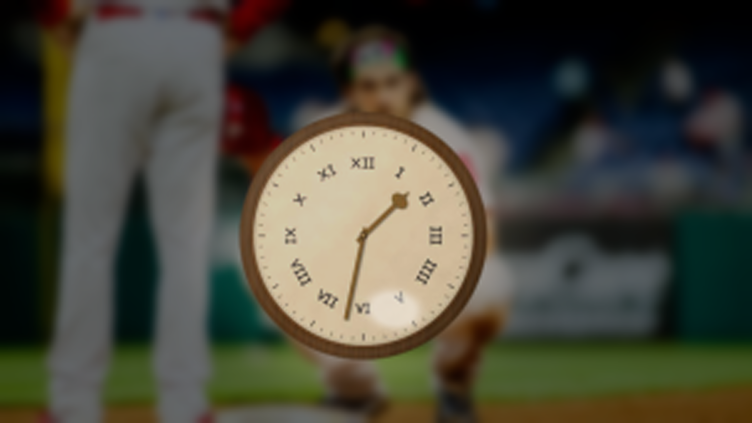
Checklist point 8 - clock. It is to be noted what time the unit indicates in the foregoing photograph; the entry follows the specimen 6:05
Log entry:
1:32
